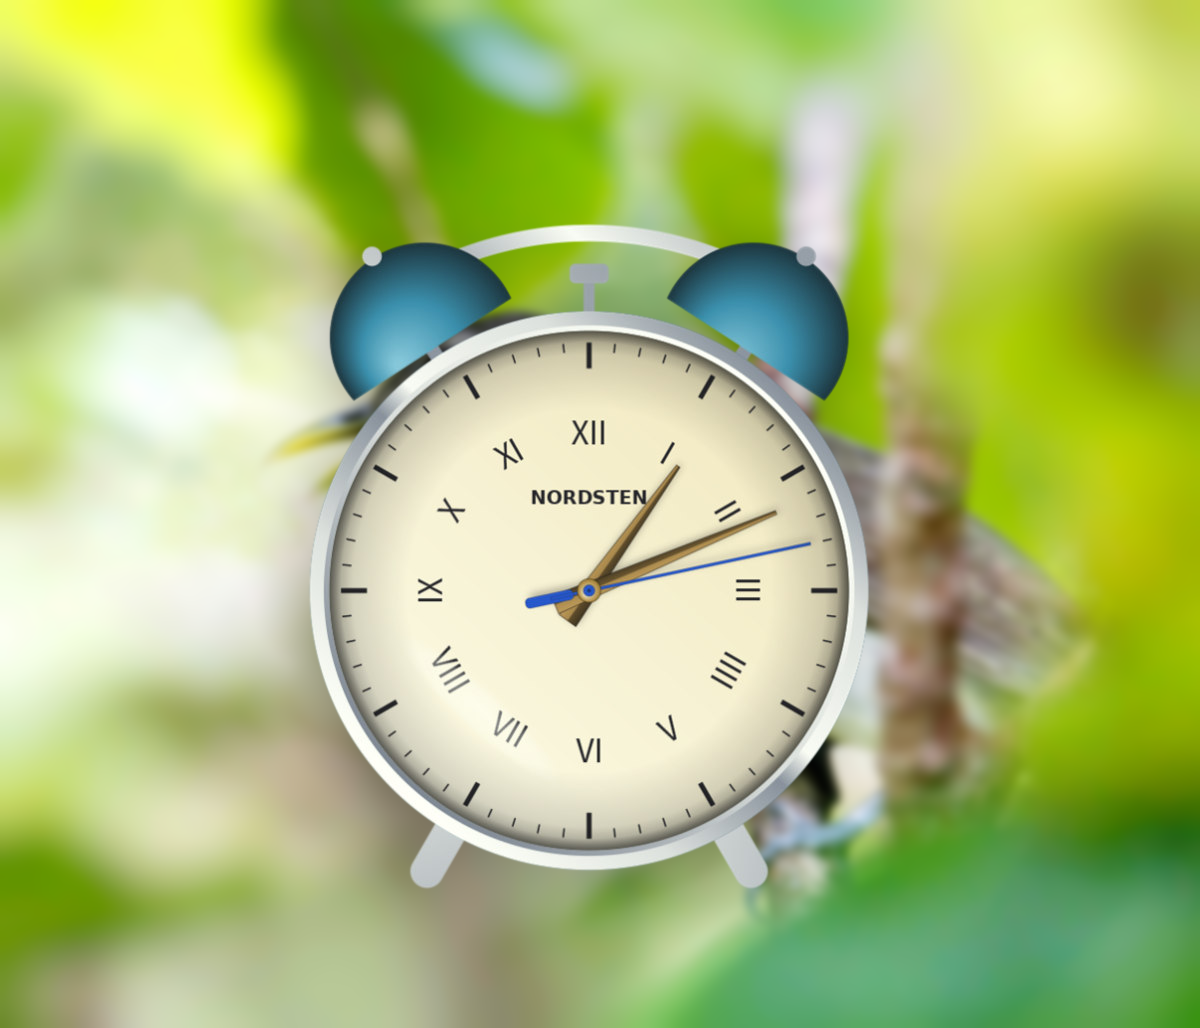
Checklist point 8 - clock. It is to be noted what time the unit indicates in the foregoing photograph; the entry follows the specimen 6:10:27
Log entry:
1:11:13
